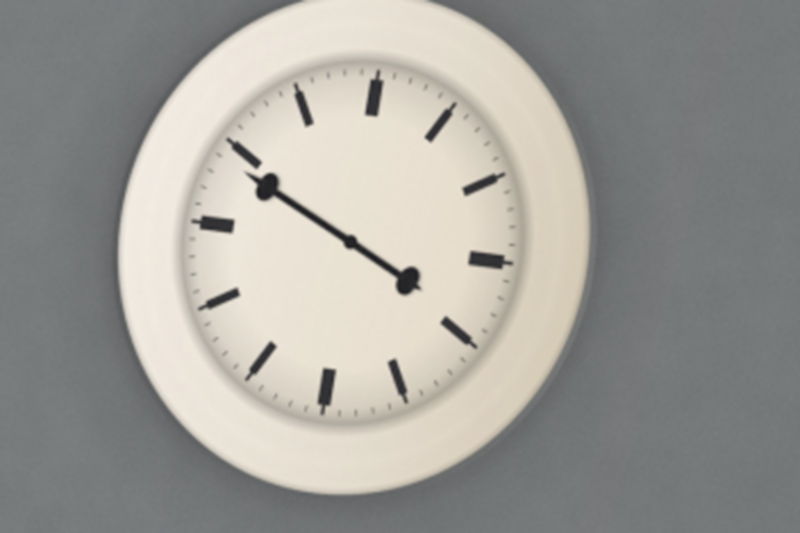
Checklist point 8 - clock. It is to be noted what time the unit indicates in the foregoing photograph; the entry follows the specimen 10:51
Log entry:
3:49
